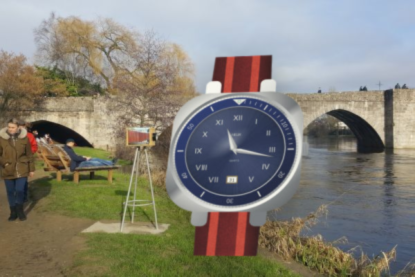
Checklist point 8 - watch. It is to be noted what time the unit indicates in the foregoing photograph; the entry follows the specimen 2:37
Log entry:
11:17
